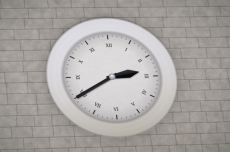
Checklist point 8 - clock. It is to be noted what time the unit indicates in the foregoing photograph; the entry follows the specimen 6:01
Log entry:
2:40
